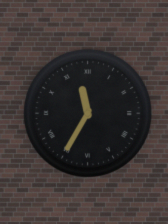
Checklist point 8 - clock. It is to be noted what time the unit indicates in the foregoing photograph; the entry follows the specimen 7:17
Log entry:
11:35
